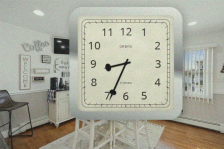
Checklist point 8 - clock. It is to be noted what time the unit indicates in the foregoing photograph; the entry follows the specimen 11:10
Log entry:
8:34
